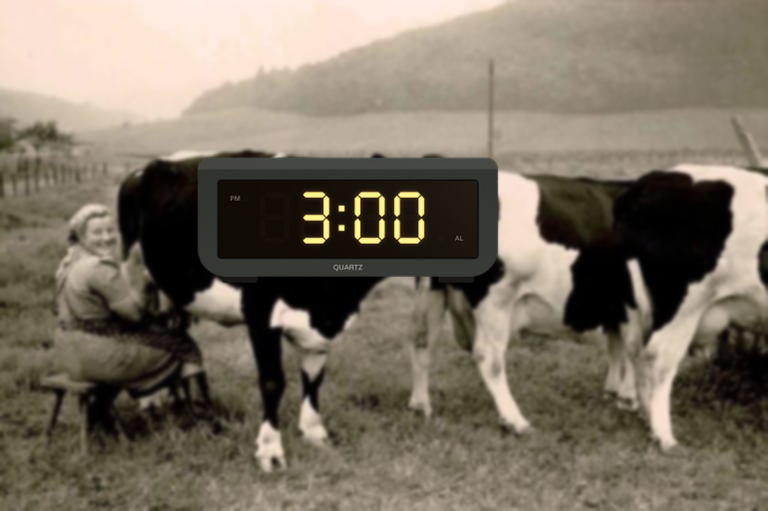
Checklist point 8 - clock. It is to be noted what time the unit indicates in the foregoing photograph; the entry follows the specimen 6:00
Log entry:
3:00
